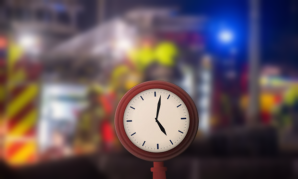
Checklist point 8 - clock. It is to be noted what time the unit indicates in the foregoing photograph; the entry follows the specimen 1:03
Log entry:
5:02
